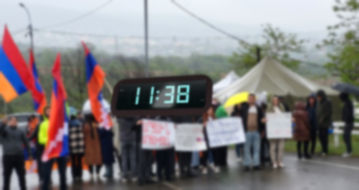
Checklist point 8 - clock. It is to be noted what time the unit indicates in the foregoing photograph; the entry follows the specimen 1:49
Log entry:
11:38
